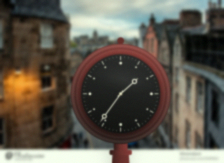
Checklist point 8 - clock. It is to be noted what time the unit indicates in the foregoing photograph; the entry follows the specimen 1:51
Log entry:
1:36
